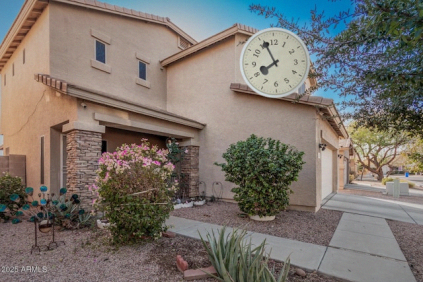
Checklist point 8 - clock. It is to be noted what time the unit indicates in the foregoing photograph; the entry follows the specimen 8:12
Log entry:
7:56
